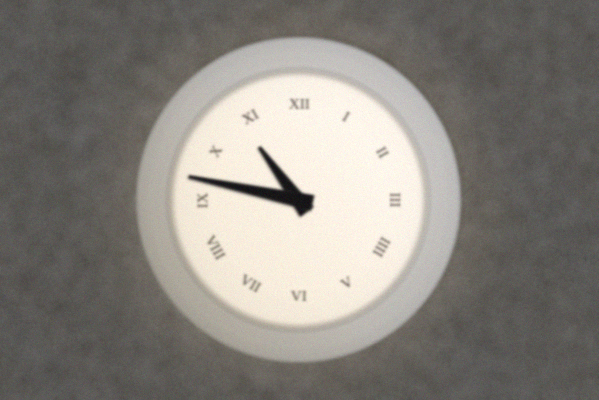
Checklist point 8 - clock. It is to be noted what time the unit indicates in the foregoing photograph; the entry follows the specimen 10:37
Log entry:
10:47
